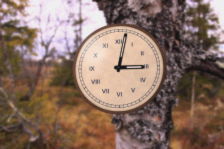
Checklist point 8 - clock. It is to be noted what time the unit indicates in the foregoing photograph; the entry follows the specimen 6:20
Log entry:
3:02
